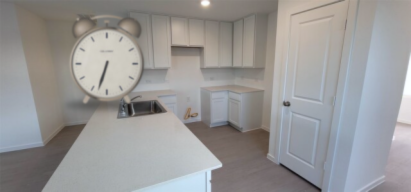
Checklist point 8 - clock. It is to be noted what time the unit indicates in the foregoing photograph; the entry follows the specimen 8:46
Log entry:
6:33
